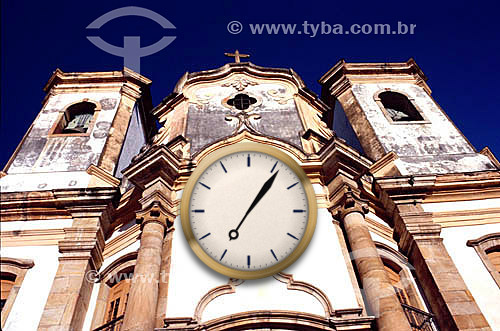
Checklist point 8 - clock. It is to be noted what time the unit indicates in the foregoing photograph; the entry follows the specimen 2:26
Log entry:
7:06
